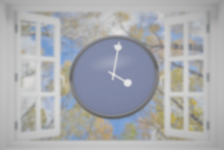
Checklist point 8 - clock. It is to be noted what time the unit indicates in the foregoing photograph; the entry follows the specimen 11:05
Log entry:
4:01
